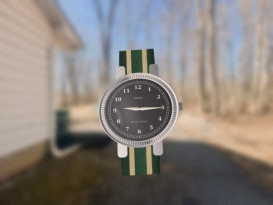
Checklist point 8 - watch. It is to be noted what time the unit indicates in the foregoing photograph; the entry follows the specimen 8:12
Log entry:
9:15
